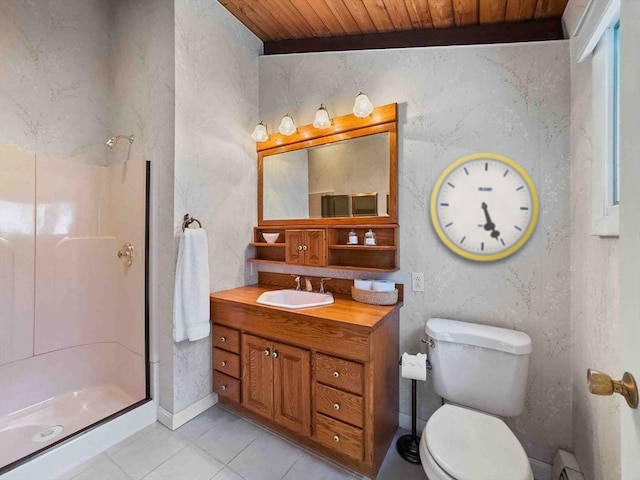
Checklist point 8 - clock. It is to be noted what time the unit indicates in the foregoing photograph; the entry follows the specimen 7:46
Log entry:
5:26
